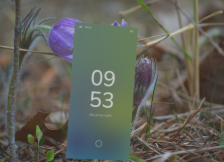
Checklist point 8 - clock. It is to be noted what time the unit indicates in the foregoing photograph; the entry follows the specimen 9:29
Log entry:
9:53
